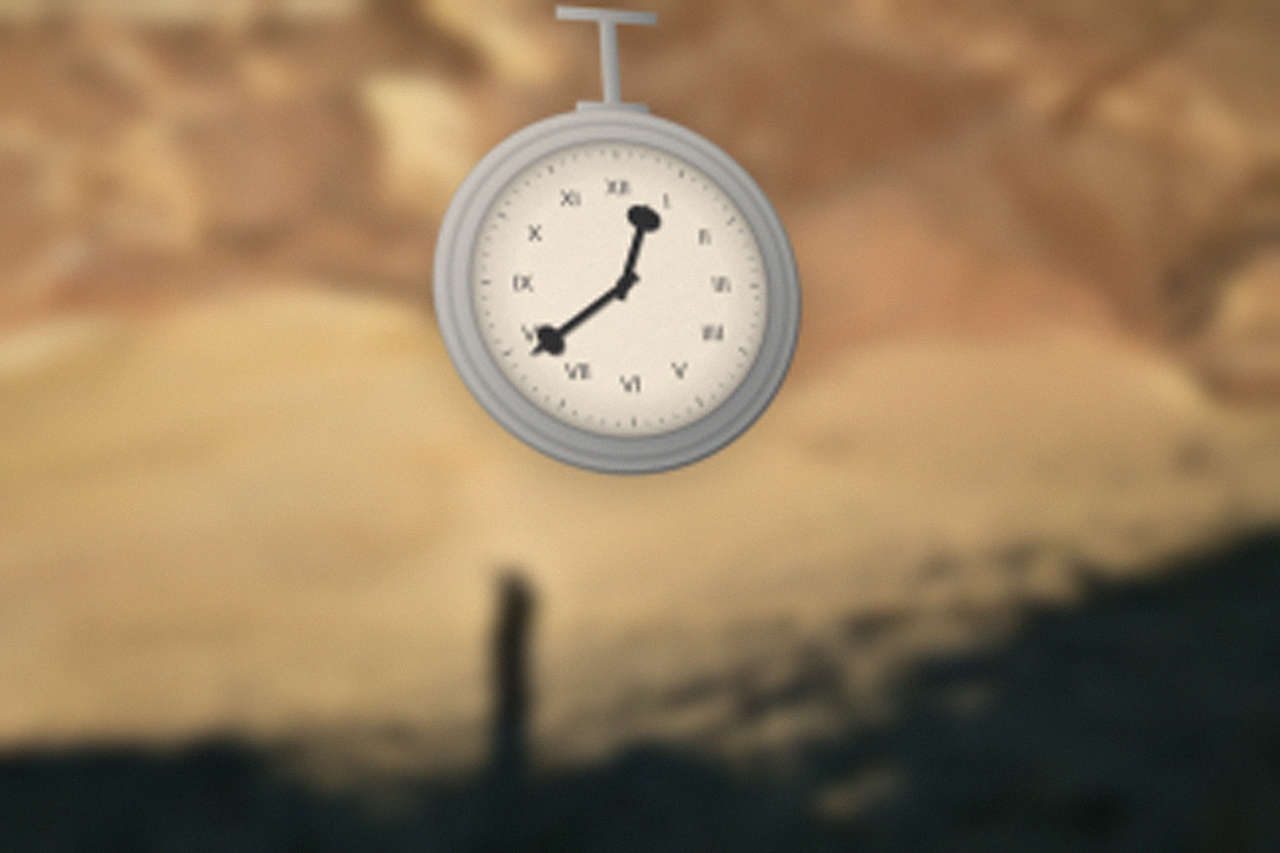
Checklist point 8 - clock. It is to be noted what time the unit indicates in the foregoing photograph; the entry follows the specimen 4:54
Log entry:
12:39
